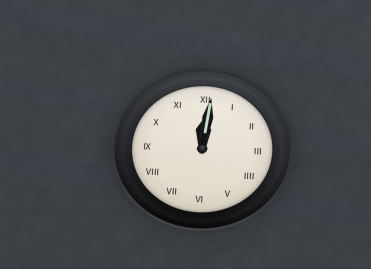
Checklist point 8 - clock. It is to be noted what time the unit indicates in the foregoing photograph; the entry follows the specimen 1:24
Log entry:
12:01
